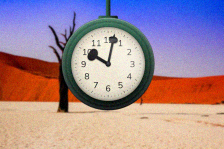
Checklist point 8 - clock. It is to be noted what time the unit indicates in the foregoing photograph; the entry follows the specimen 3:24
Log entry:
10:02
